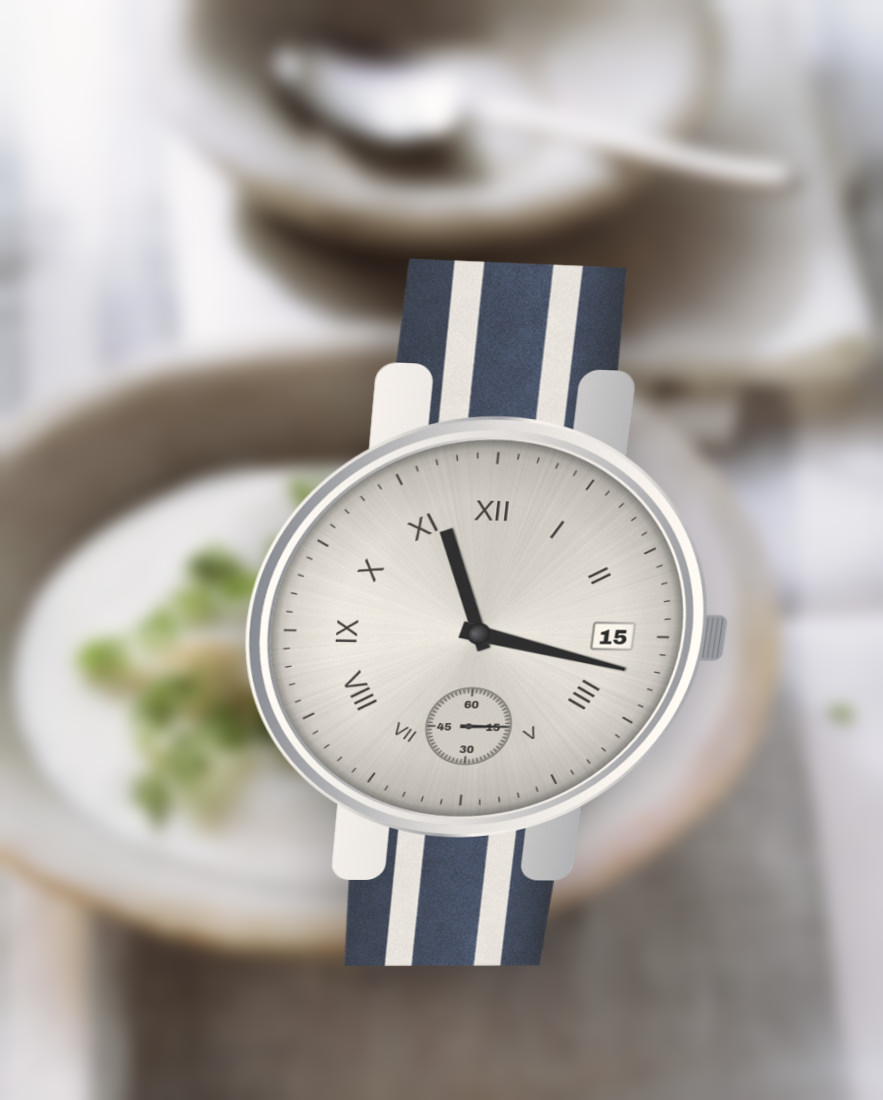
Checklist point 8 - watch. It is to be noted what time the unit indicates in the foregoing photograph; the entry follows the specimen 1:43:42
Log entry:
11:17:15
